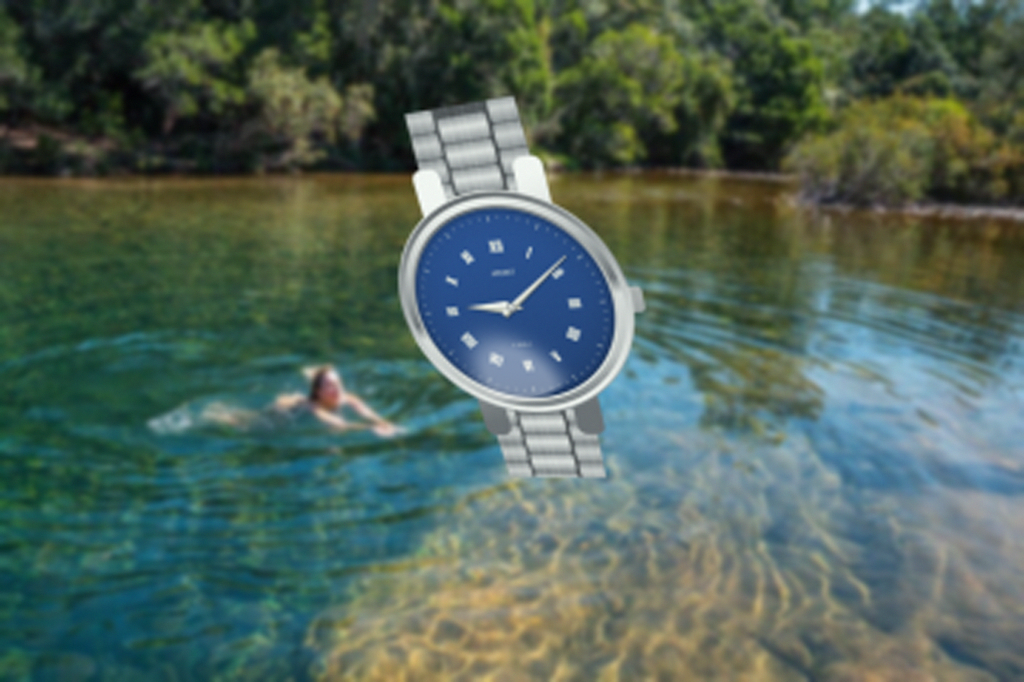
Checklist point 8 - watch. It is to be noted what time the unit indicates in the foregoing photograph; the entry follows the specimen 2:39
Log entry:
9:09
